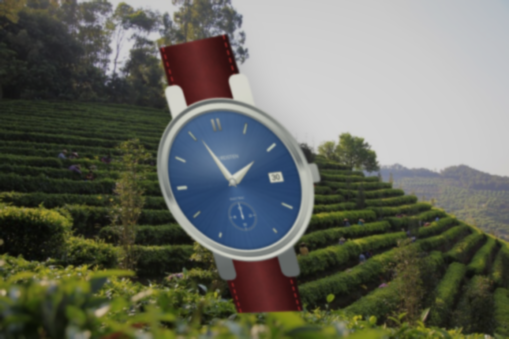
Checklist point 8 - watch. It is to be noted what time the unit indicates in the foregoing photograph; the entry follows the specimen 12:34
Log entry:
1:56
